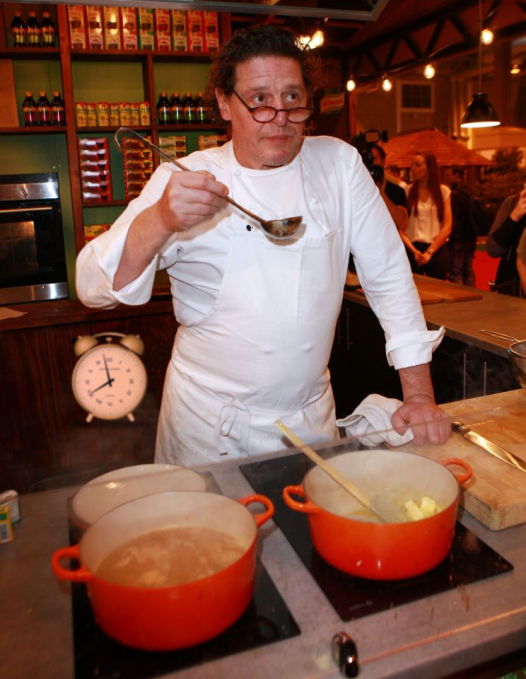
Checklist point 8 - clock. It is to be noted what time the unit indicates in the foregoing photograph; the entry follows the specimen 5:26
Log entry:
7:58
